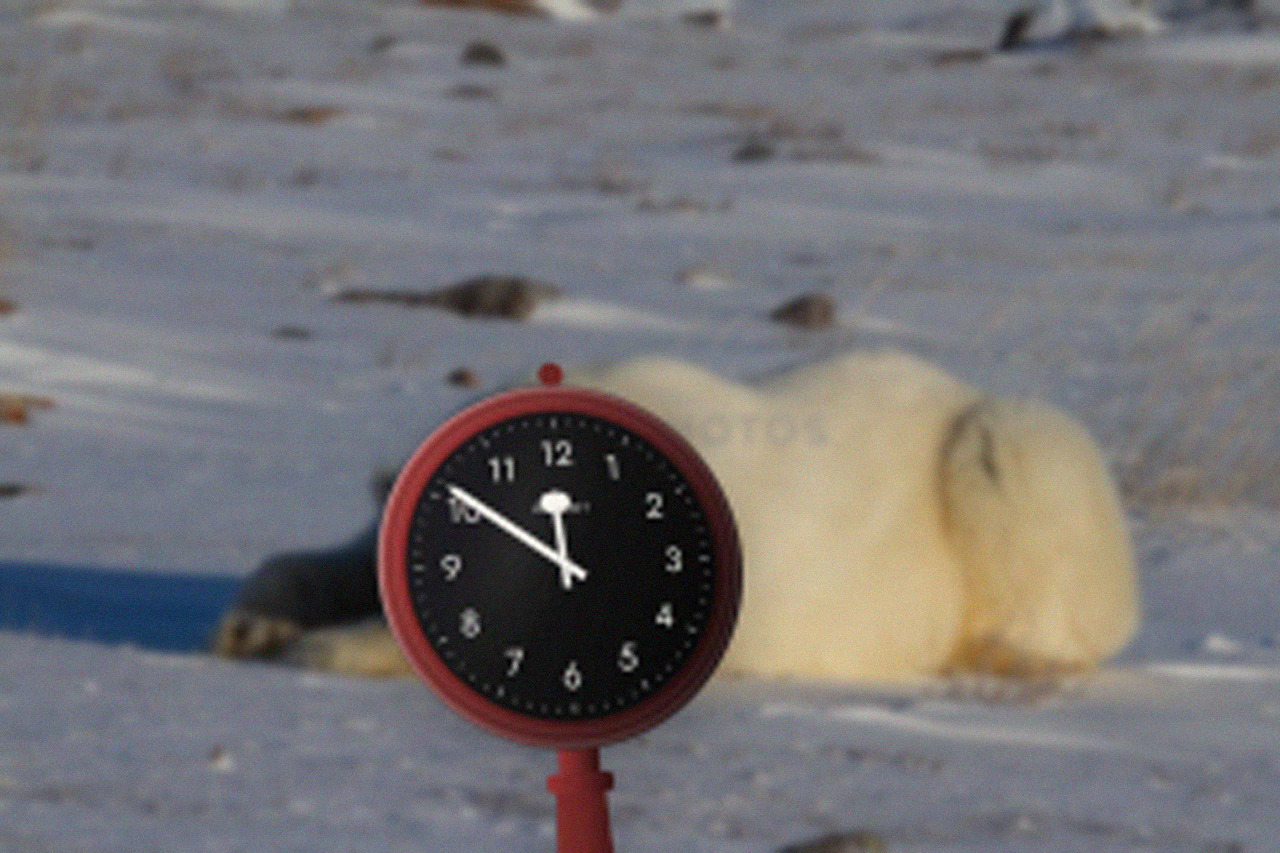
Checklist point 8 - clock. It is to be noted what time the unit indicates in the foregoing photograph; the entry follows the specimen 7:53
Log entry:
11:51
